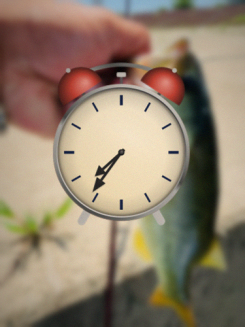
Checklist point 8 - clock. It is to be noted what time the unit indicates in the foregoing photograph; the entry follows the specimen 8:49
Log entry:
7:36
